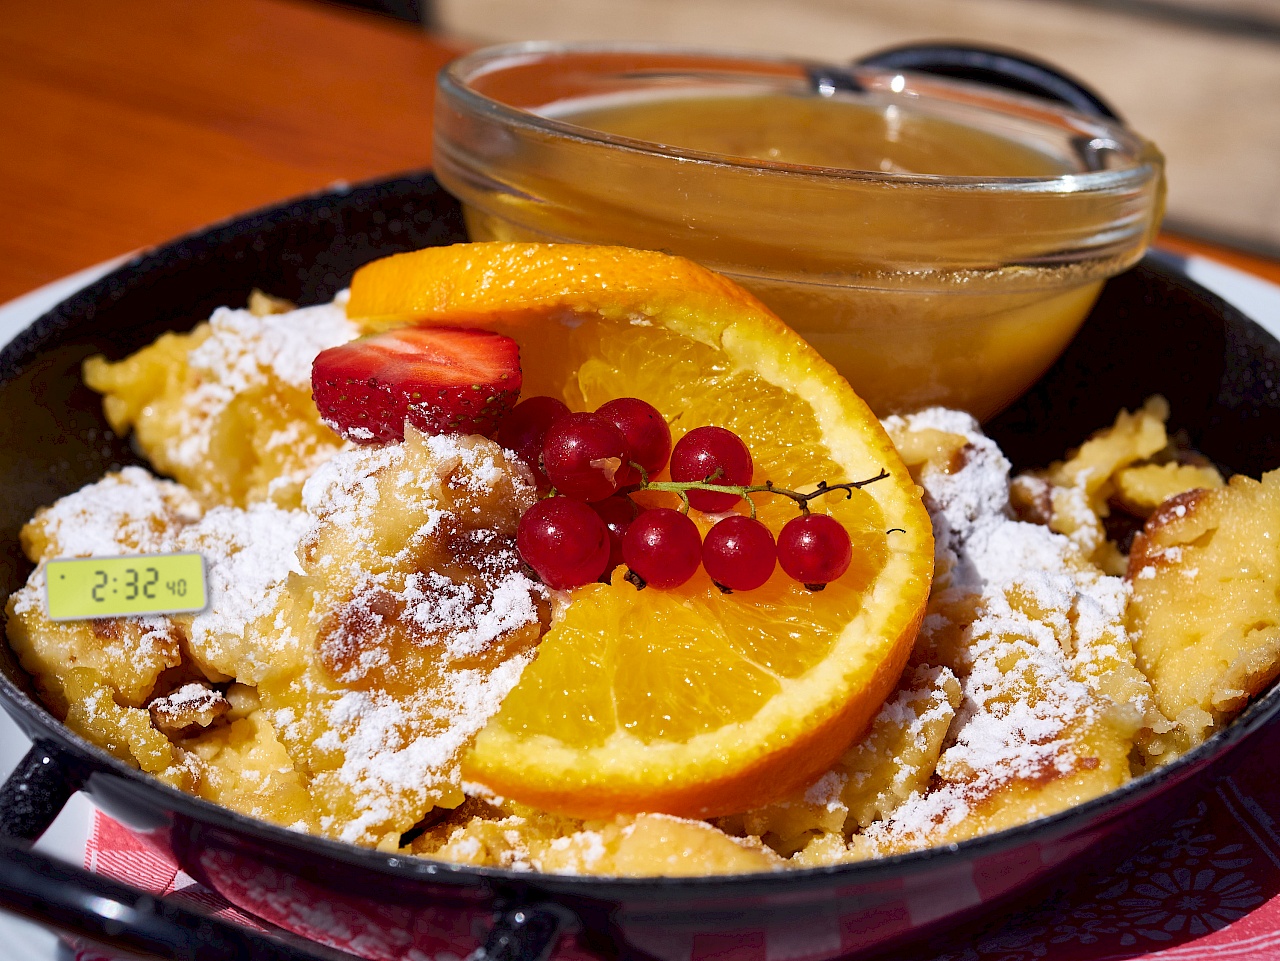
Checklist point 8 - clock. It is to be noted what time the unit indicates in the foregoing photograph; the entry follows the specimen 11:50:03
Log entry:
2:32:40
